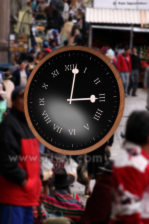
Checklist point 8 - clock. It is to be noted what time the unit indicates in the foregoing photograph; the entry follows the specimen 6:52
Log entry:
3:02
